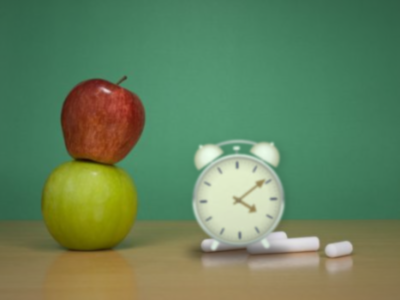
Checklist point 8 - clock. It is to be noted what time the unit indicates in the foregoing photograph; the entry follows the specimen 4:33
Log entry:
4:09
